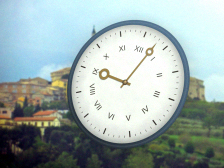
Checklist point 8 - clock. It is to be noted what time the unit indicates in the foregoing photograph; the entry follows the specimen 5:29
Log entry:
9:03
